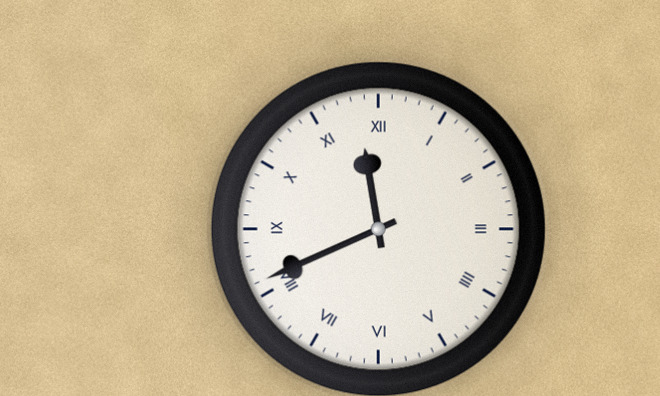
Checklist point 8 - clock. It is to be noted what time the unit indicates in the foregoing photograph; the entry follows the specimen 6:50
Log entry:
11:41
